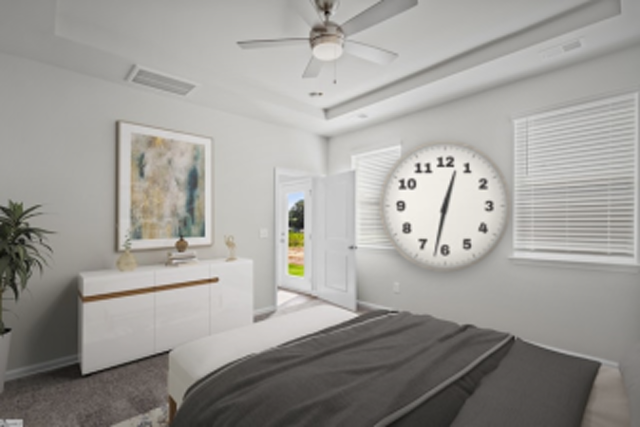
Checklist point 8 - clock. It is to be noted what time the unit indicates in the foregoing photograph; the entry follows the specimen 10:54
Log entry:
12:32
